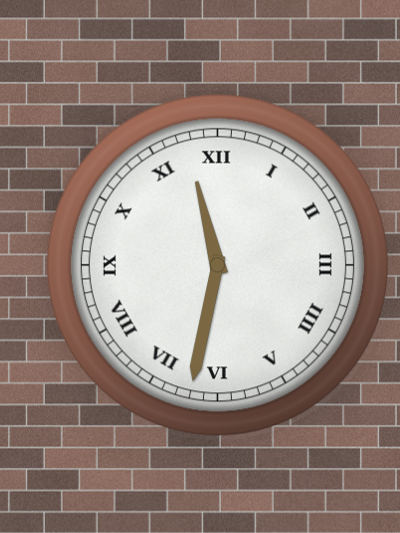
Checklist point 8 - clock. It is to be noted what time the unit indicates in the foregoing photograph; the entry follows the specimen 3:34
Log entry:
11:32
